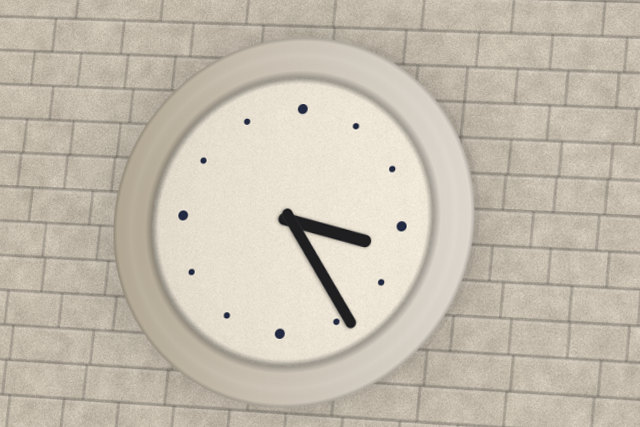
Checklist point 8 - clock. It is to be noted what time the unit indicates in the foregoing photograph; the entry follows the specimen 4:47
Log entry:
3:24
